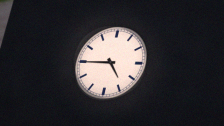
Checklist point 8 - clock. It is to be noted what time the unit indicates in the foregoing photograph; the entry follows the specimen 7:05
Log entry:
4:45
